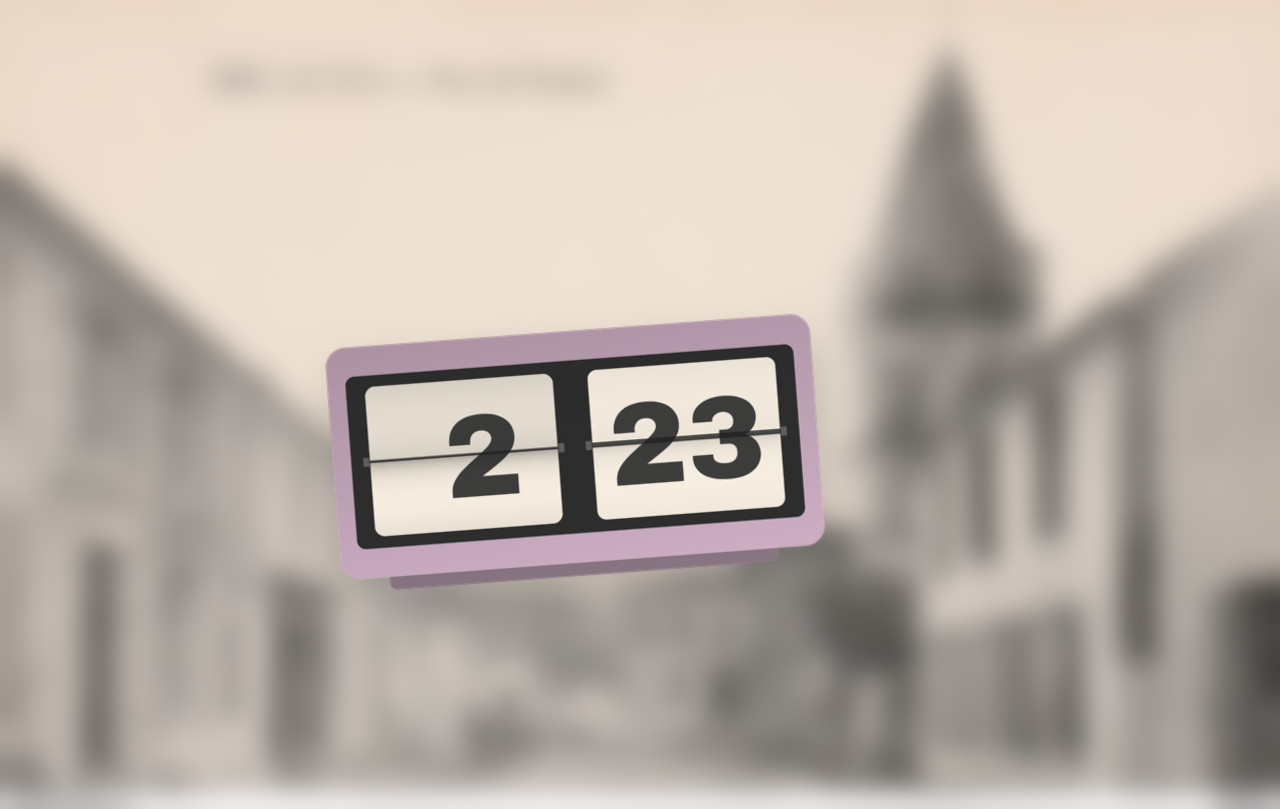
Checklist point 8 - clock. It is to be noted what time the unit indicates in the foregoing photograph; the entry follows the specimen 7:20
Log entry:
2:23
